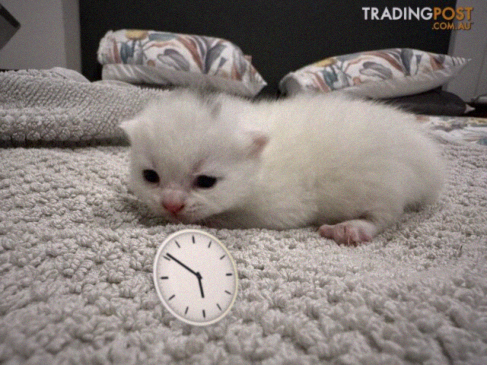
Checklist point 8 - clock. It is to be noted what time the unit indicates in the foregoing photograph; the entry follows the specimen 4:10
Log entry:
5:51
